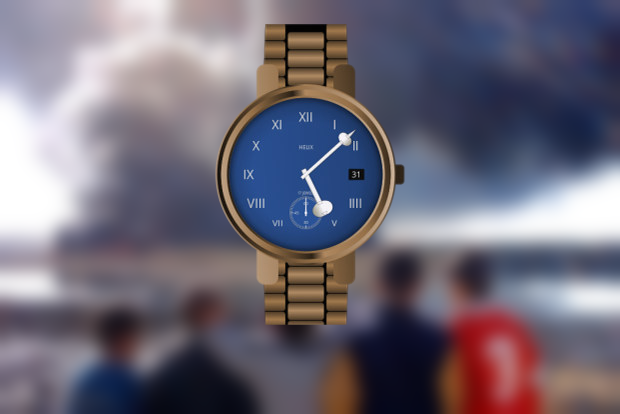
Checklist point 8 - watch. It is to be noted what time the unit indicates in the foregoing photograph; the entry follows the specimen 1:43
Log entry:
5:08
